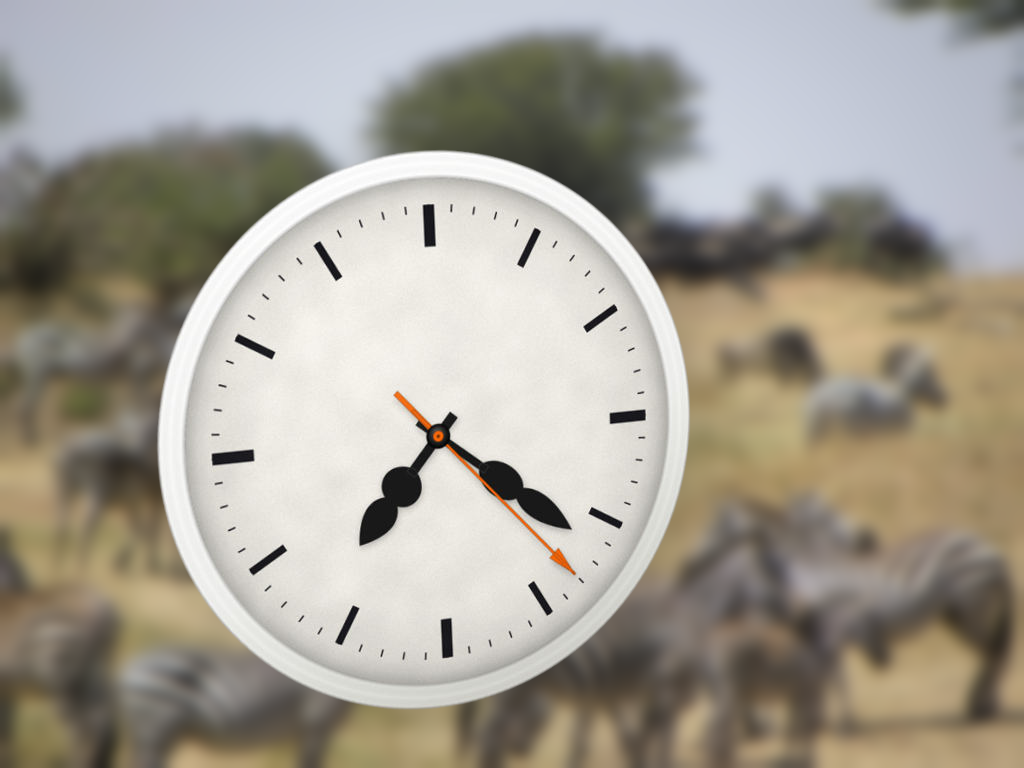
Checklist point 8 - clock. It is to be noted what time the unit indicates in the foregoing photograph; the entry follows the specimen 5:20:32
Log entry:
7:21:23
